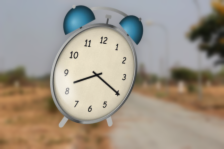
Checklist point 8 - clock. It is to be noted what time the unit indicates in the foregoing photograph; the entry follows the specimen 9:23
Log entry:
8:20
